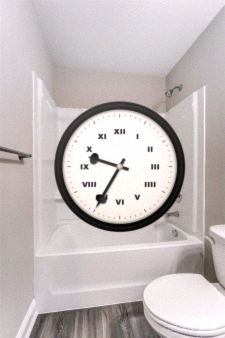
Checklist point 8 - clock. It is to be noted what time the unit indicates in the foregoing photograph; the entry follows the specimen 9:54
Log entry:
9:35
